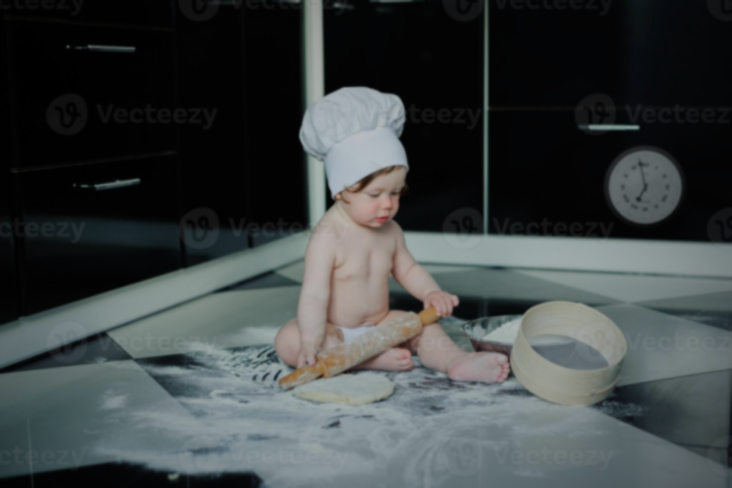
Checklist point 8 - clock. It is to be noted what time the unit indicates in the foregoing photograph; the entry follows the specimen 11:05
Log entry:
6:58
